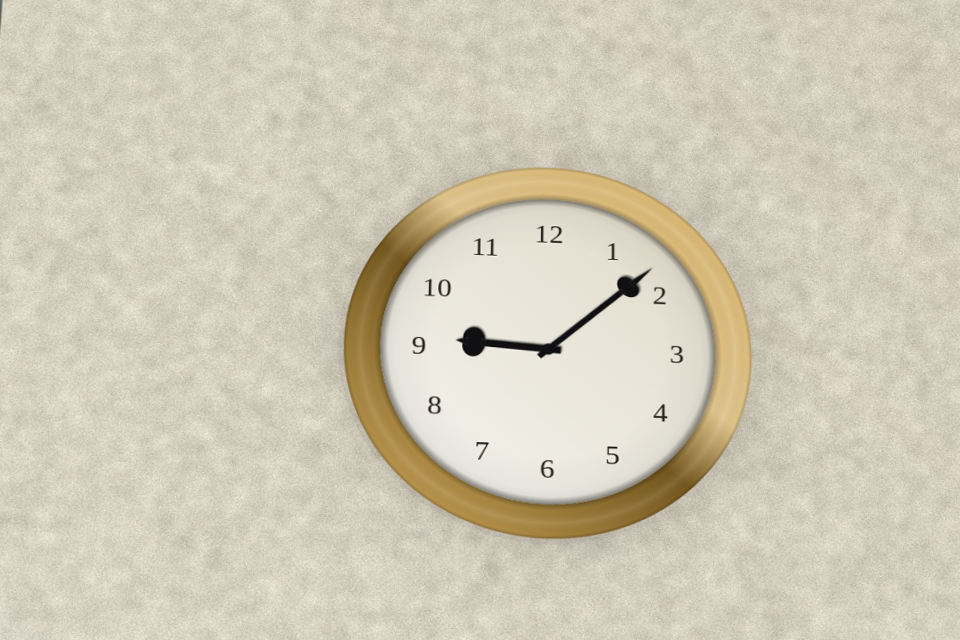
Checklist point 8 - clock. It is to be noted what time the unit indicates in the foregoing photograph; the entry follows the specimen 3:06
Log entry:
9:08
